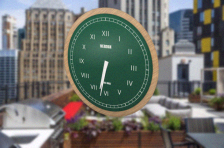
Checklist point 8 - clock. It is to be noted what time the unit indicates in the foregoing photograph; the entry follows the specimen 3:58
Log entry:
6:32
